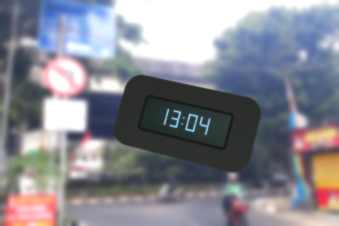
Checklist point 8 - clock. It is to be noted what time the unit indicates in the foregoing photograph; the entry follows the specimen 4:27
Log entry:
13:04
